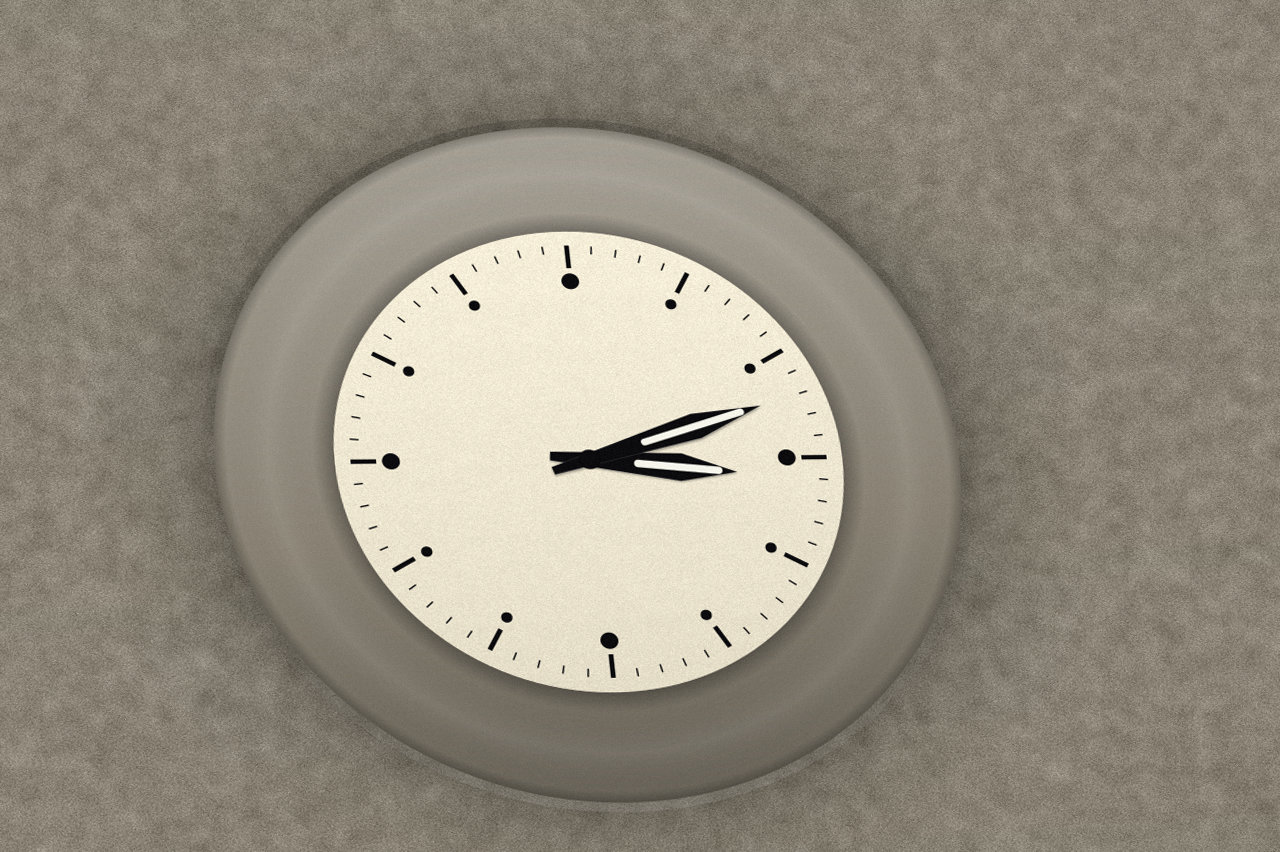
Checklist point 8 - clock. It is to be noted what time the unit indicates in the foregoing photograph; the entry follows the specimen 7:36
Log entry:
3:12
